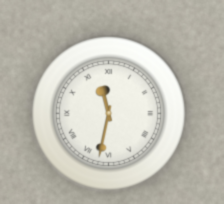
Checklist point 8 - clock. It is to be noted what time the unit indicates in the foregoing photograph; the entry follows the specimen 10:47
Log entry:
11:32
